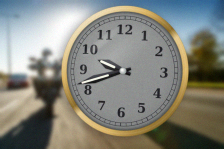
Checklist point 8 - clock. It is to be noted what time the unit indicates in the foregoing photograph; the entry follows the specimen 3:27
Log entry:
9:42
